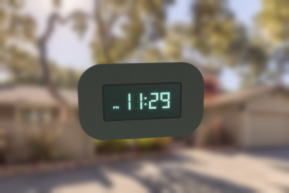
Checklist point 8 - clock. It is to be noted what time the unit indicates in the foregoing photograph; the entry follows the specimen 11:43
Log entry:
11:29
